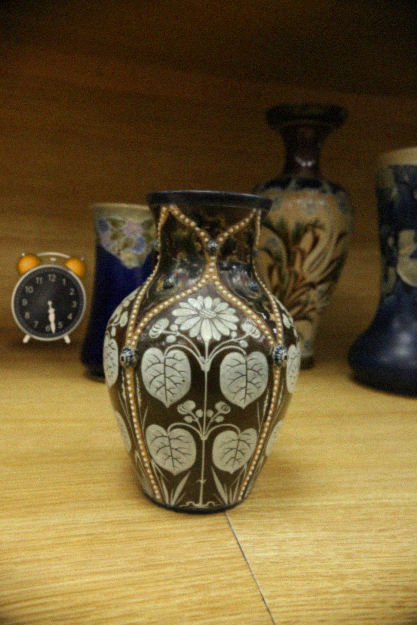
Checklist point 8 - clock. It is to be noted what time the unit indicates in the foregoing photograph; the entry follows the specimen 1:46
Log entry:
5:28
